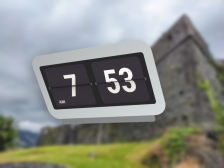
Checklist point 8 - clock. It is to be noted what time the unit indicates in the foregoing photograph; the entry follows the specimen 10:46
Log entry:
7:53
